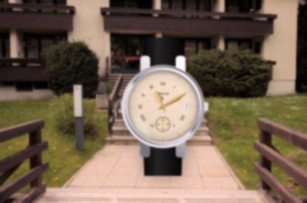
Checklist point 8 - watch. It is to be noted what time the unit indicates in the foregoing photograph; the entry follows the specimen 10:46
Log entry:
11:10
